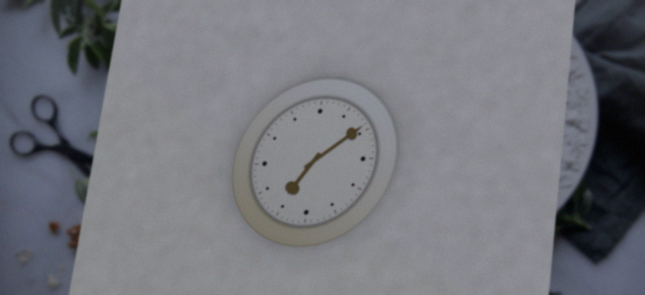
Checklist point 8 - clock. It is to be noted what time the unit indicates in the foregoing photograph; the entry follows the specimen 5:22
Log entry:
7:09
